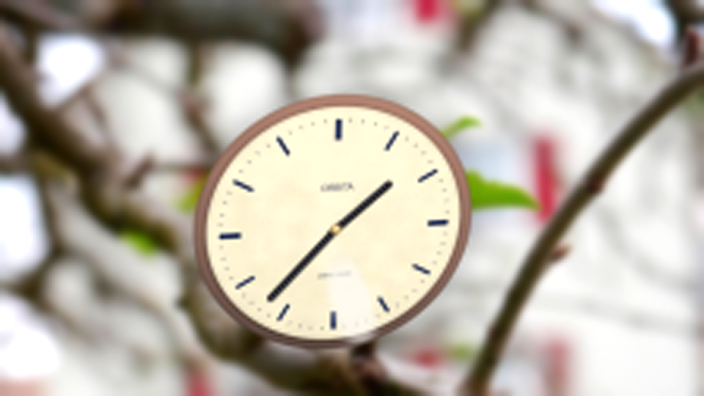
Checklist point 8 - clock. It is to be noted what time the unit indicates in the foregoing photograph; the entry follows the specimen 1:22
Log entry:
1:37
